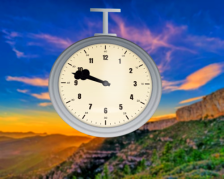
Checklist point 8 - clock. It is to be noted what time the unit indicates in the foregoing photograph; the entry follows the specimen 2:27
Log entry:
9:48
